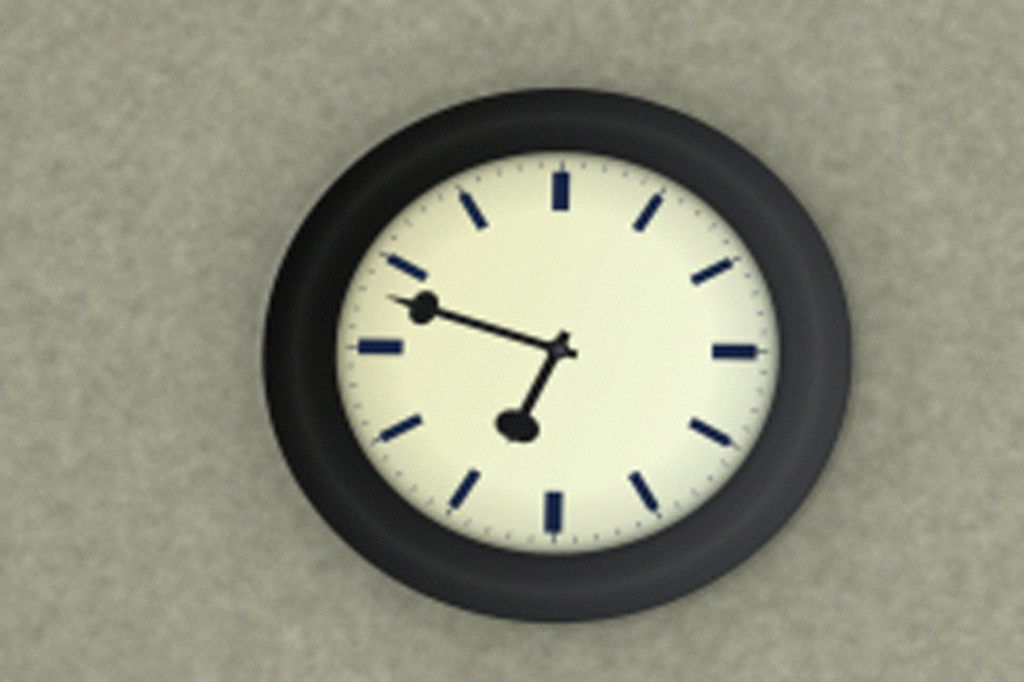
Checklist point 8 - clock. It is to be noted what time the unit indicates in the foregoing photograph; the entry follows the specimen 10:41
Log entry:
6:48
